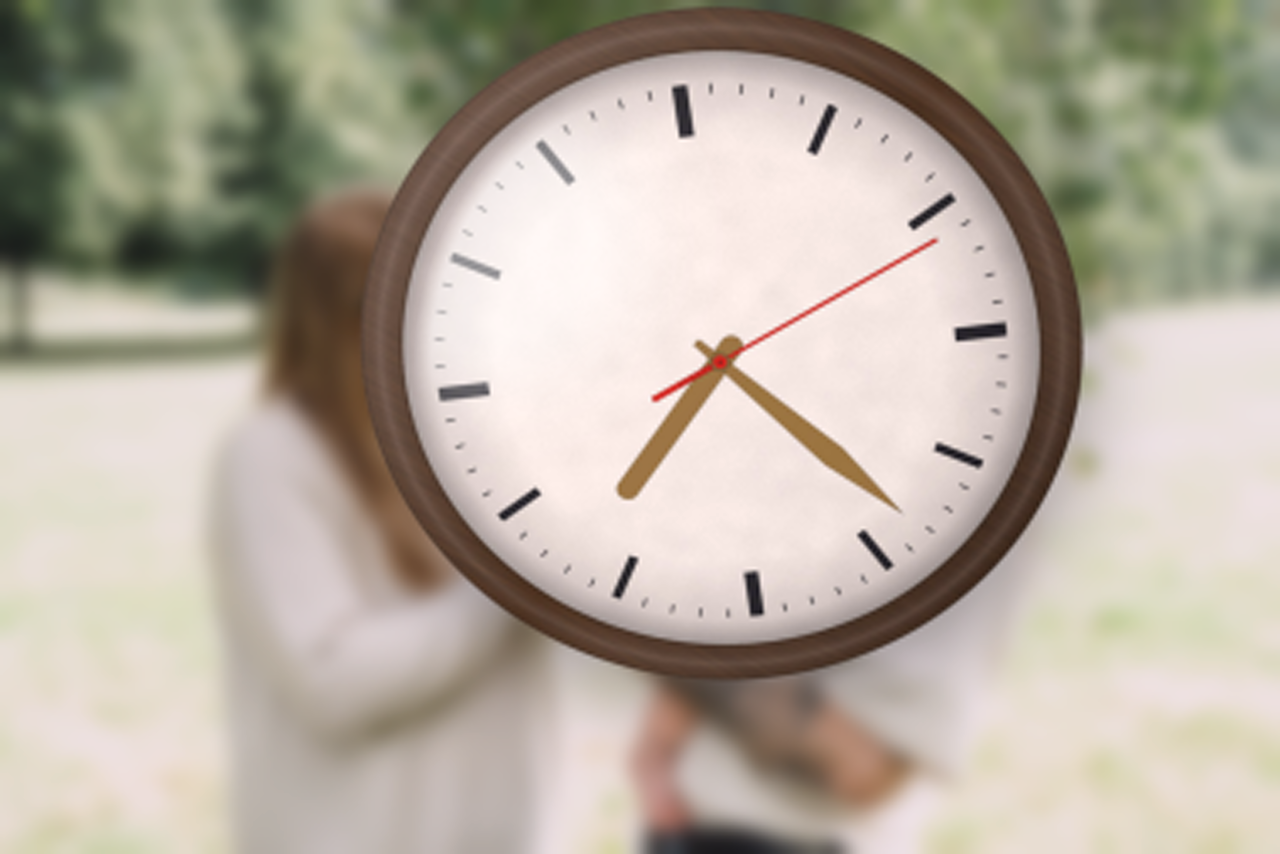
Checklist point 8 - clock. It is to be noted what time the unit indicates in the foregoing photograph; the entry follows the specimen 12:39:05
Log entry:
7:23:11
